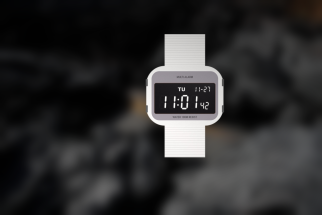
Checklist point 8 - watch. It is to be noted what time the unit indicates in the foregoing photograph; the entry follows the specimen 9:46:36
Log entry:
11:01:42
